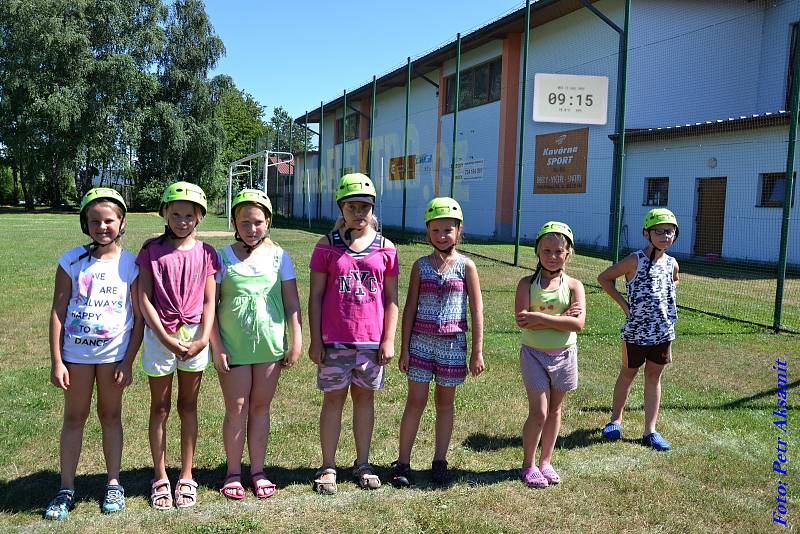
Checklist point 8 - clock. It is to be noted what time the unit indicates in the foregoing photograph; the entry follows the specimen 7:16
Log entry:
9:15
